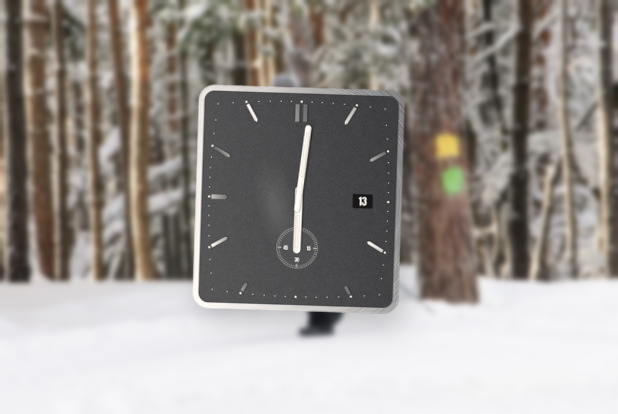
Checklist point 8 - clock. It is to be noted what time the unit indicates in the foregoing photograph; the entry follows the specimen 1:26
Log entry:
6:01
